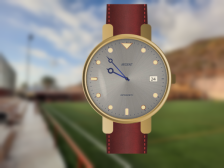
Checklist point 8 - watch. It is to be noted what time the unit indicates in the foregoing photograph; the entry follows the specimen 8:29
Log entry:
9:53
